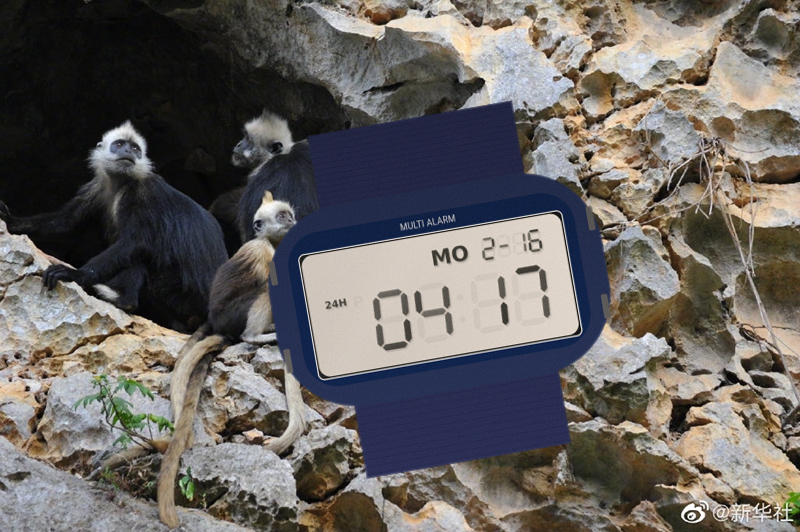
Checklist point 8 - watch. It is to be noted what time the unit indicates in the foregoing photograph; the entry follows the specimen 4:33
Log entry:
4:17
